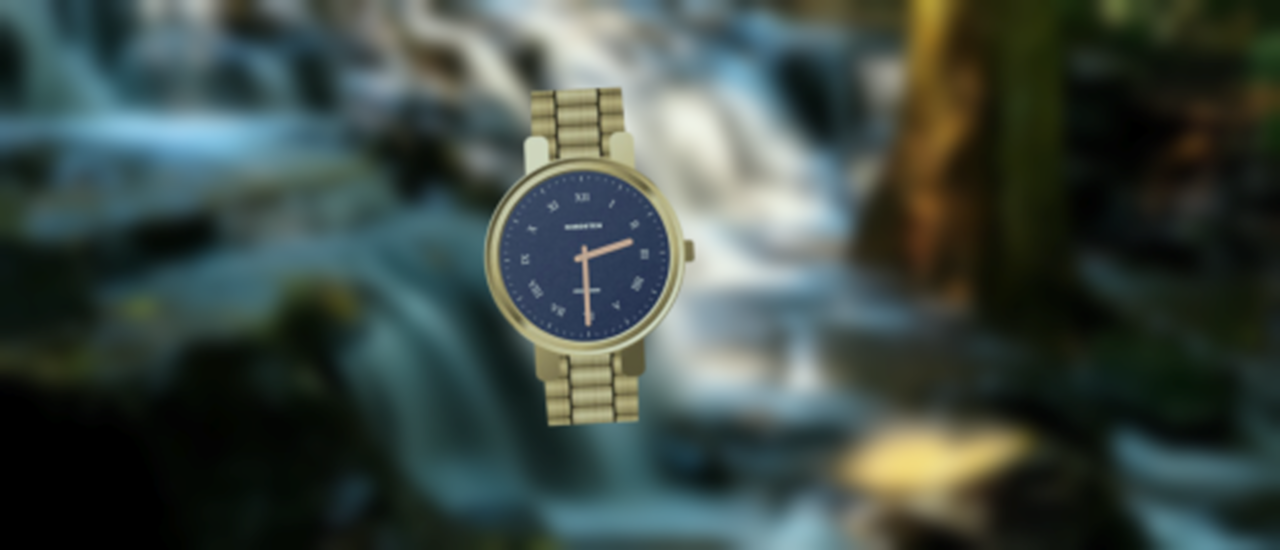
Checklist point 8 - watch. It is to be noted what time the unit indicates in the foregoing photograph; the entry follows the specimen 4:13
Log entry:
2:30
